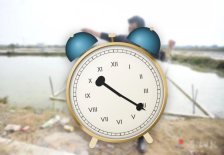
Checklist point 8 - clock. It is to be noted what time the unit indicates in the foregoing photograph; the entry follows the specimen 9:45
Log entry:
10:21
